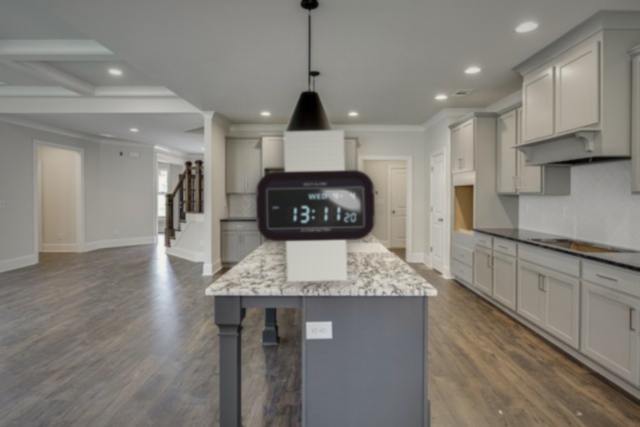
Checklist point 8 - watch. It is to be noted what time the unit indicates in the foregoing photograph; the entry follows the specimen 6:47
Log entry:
13:11
